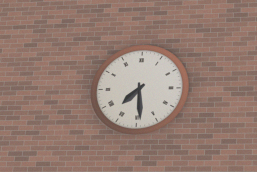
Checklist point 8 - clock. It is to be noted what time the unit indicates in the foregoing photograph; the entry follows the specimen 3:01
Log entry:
7:29
